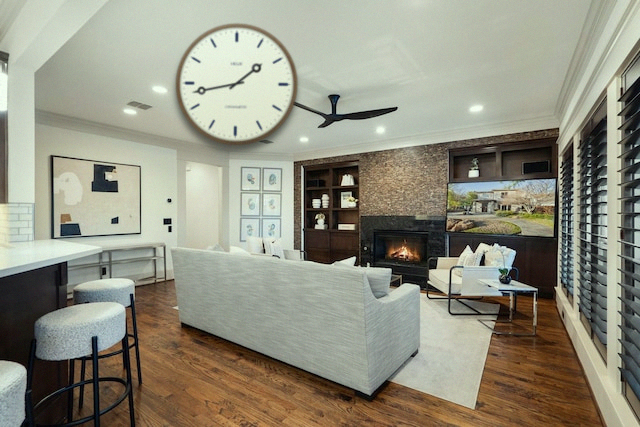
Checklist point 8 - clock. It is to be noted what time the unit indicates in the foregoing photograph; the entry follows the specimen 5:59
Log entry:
1:43
